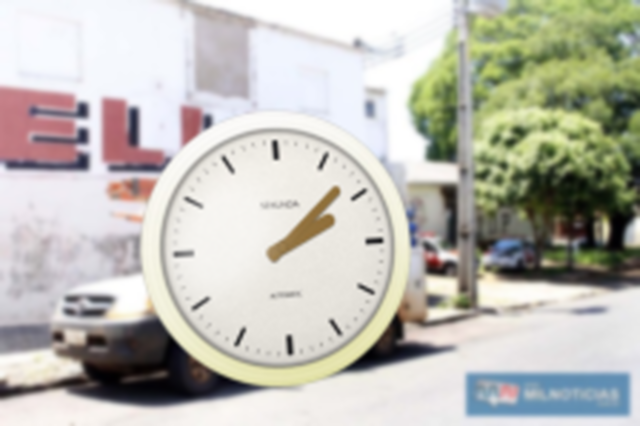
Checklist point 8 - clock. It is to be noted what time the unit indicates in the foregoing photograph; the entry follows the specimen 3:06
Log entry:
2:08
